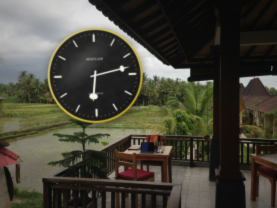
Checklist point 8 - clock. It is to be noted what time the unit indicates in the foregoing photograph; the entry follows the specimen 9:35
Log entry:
6:13
